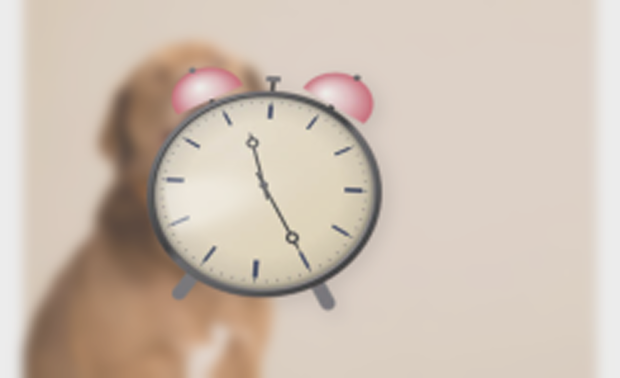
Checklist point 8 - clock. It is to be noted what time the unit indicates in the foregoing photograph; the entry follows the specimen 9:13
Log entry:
11:25
